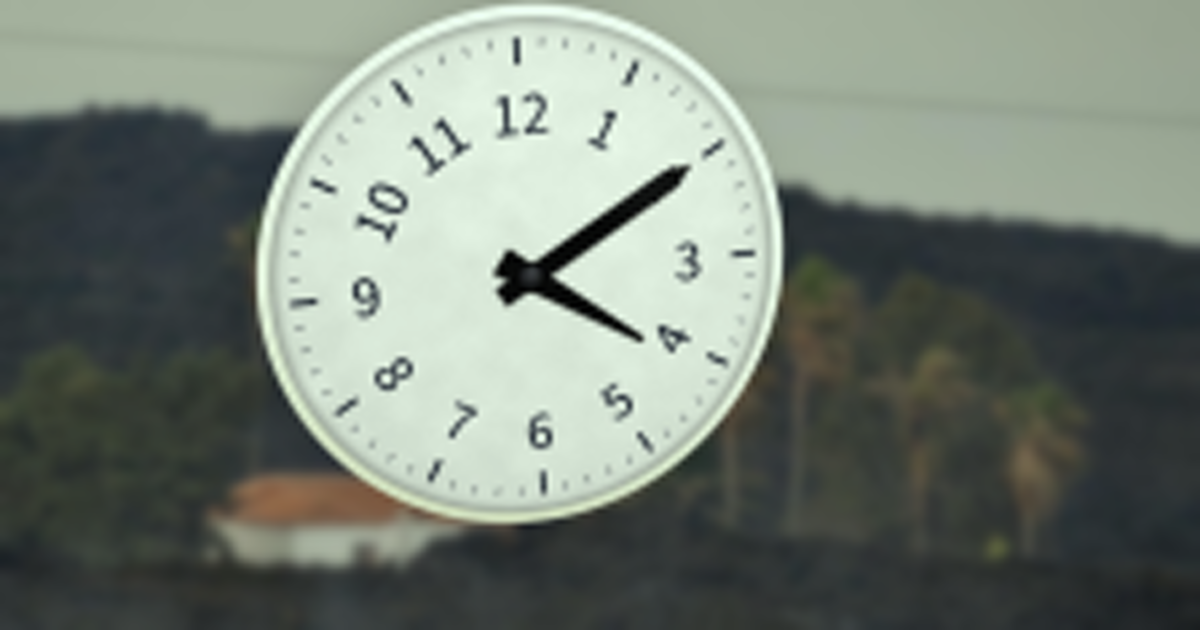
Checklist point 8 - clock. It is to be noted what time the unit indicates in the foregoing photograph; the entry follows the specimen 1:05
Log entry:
4:10
